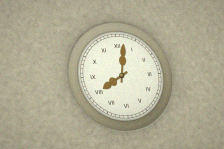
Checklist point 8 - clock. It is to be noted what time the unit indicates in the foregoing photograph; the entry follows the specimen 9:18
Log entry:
8:02
